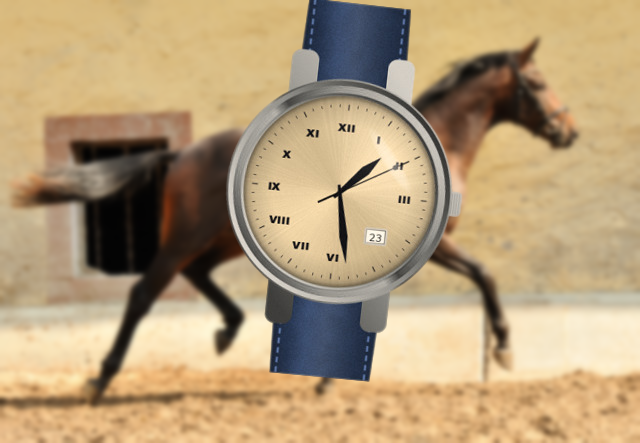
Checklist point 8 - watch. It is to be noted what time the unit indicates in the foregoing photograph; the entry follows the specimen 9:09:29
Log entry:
1:28:10
